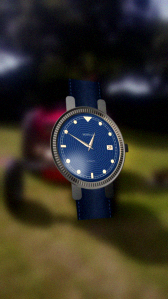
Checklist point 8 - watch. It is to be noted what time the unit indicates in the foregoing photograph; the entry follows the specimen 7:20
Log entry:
12:50
